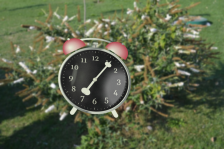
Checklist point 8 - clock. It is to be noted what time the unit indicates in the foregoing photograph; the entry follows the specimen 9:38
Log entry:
7:06
